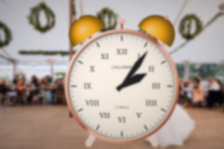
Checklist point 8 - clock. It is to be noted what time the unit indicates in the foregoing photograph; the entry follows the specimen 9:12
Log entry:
2:06
